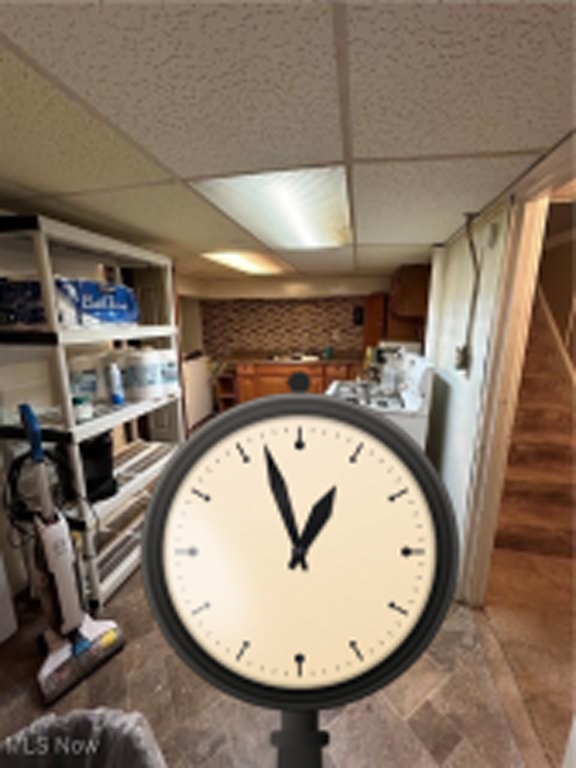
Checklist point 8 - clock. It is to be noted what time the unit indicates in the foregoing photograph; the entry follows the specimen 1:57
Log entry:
12:57
